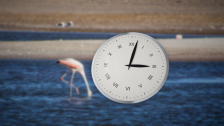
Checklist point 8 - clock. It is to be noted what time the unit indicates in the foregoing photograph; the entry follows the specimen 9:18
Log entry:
3:02
